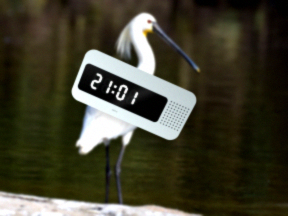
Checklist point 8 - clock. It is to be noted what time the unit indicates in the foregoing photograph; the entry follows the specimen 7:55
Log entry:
21:01
